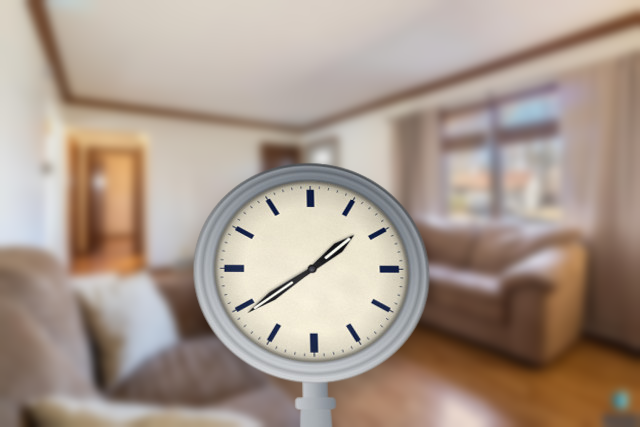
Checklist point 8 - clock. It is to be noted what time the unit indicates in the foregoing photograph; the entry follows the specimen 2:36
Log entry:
1:39
